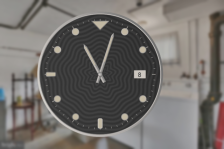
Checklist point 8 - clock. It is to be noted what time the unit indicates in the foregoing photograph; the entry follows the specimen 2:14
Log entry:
11:03
